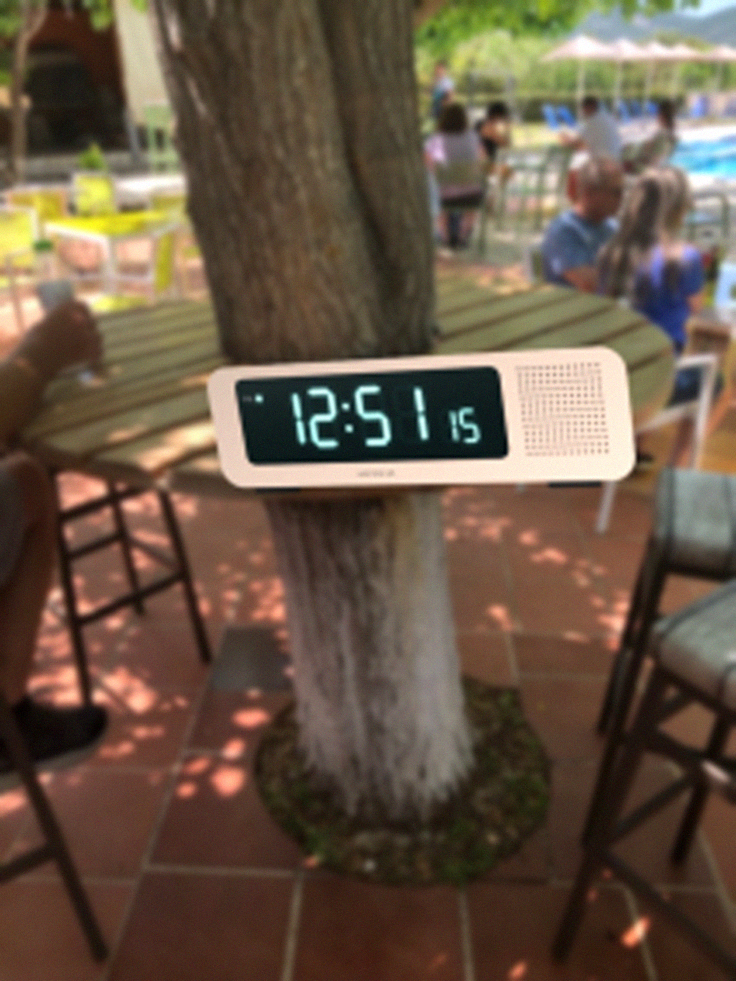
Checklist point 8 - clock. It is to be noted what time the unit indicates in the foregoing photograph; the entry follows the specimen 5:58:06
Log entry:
12:51:15
